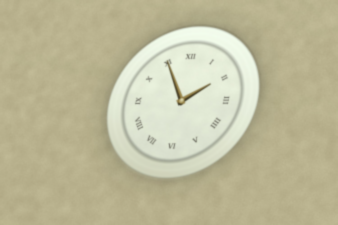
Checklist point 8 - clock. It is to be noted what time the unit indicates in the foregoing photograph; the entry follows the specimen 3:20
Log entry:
1:55
